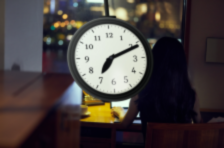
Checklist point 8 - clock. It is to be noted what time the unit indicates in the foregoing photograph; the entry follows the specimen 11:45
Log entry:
7:11
